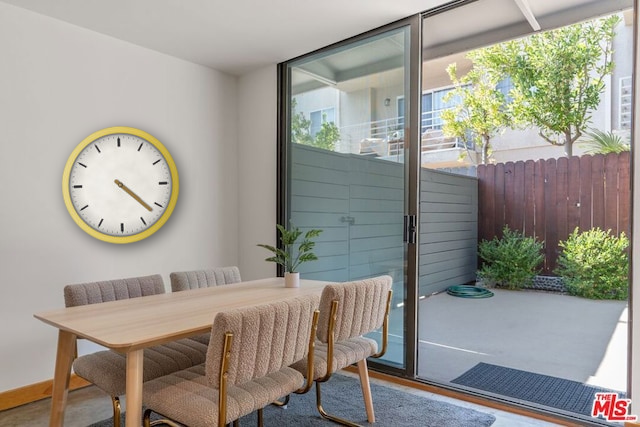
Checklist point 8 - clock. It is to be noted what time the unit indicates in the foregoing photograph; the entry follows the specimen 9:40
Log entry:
4:22
